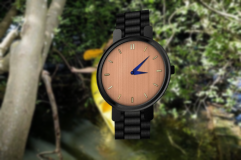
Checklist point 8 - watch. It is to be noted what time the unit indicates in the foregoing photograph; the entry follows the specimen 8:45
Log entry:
3:08
